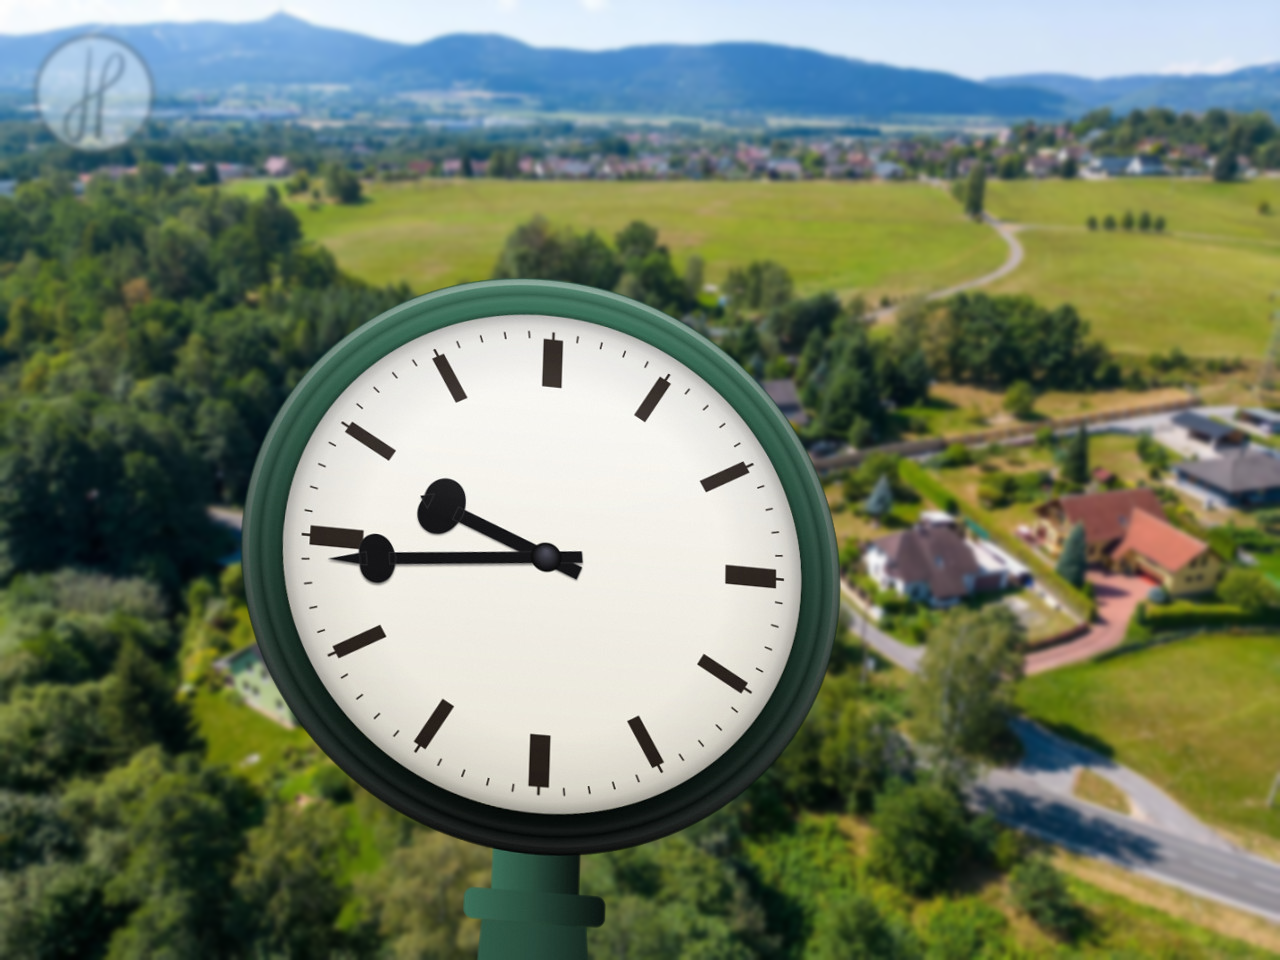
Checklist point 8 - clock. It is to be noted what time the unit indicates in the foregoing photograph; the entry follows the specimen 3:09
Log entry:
9:44
